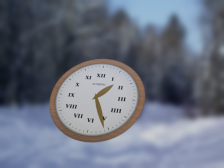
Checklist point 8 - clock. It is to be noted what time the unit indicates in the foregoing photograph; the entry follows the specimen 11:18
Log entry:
1:26
